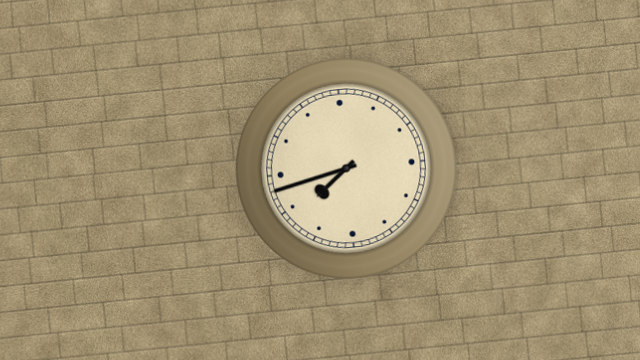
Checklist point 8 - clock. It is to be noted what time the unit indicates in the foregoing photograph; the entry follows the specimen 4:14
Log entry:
7:43
